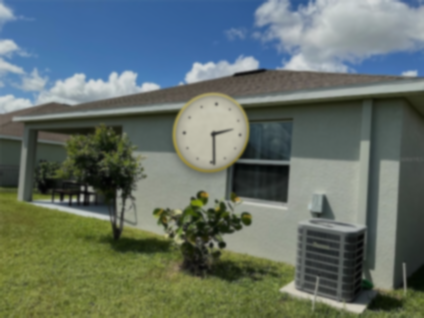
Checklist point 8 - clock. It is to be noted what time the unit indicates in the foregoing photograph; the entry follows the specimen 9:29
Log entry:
2:29
